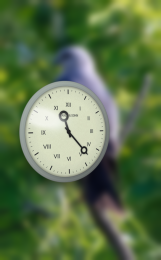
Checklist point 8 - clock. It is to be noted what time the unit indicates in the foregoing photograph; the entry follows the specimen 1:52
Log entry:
11:23
